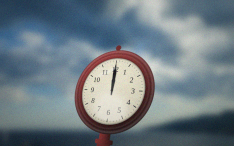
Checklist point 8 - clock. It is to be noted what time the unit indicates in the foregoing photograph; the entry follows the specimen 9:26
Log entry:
12:00
